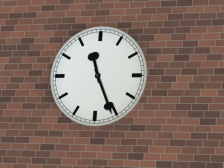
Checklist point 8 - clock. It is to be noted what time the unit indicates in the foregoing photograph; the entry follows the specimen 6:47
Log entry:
11:26
